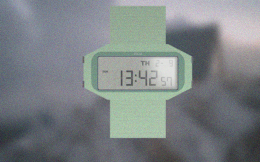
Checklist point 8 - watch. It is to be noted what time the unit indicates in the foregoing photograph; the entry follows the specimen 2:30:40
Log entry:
13:42:57
